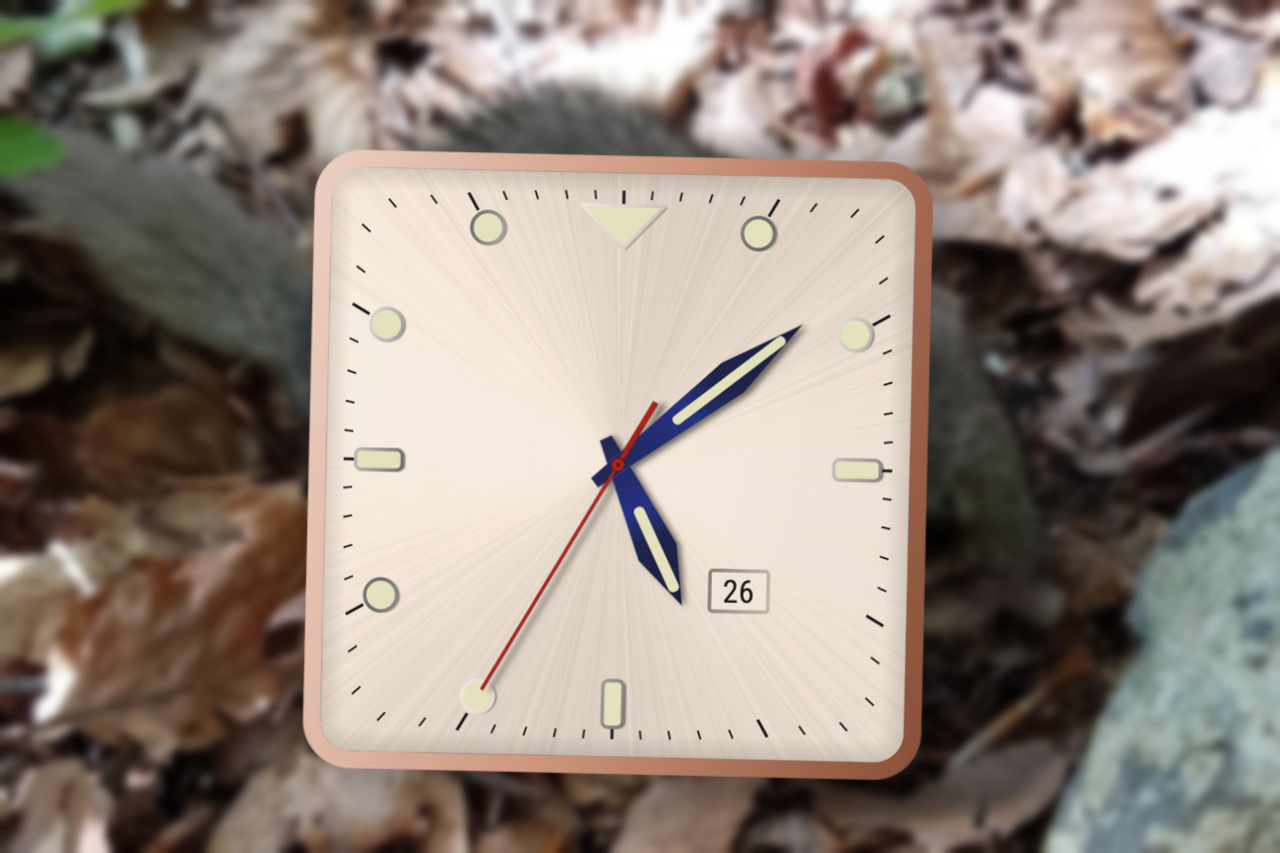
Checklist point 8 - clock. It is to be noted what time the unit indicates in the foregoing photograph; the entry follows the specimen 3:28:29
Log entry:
5:08:35
